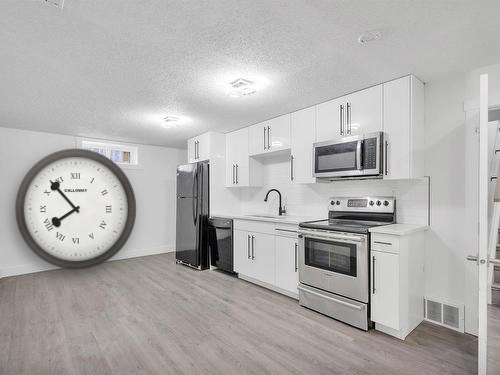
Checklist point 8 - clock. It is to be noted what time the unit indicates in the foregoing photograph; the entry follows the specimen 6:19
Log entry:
7:53
